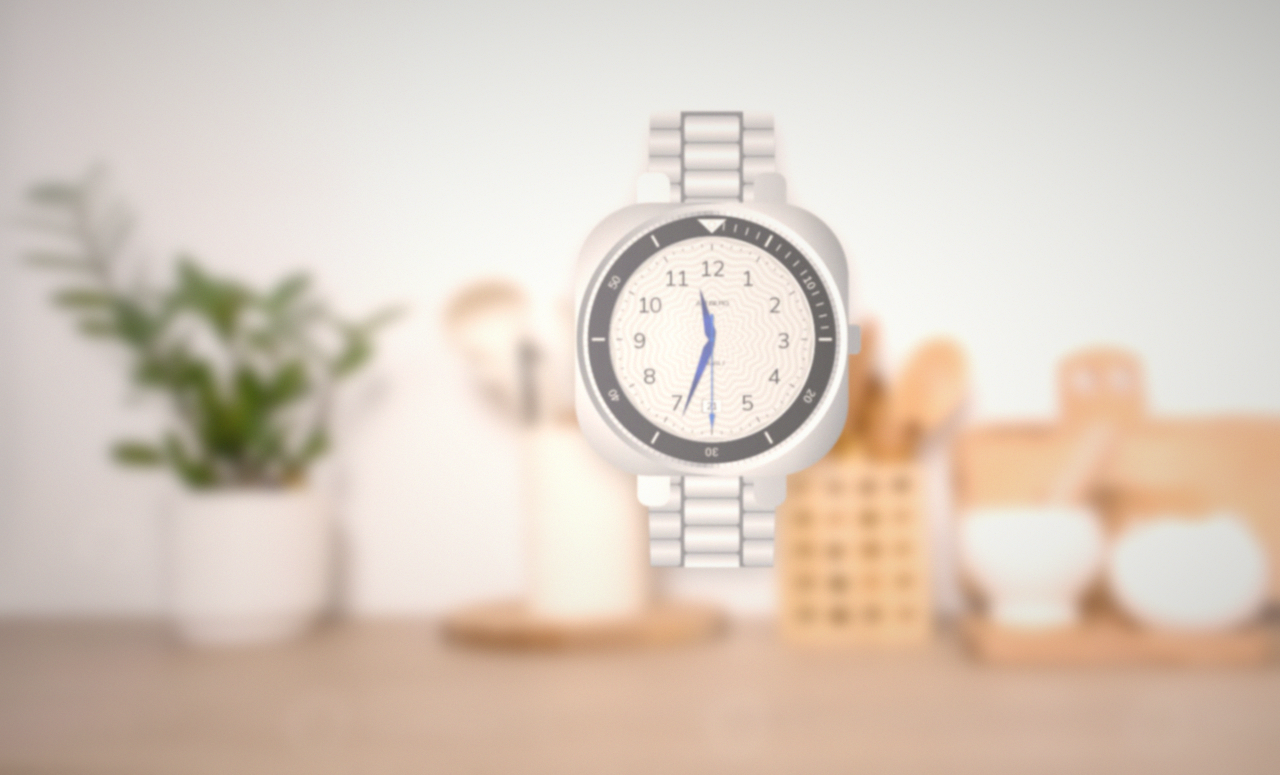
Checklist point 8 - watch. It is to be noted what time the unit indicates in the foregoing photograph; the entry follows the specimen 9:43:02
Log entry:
11:33:30
